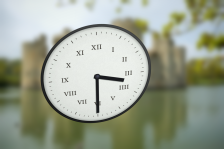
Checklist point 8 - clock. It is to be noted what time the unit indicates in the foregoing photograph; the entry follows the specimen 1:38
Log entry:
3:30
